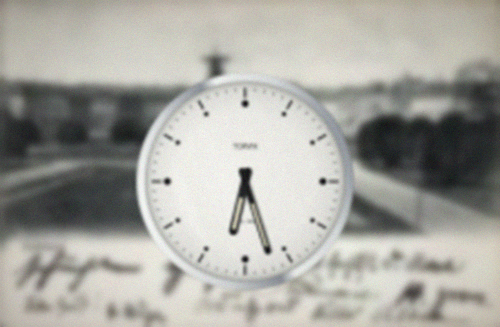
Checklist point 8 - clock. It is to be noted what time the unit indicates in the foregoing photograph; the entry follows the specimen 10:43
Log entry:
6:27
